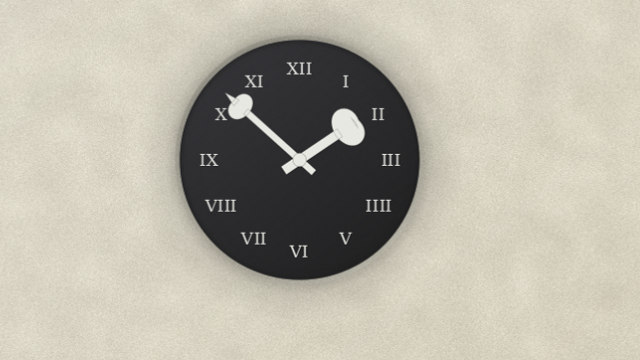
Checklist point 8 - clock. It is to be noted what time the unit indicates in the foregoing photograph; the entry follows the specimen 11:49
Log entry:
1:52
